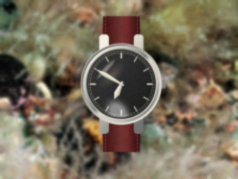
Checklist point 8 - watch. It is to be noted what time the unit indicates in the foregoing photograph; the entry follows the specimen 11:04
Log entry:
6:50
